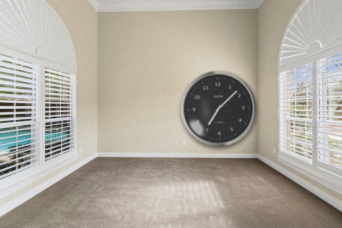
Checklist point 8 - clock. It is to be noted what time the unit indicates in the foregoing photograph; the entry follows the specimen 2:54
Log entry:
7:08
